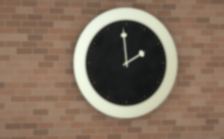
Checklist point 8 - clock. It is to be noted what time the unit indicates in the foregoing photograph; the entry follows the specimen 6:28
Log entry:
1:59
